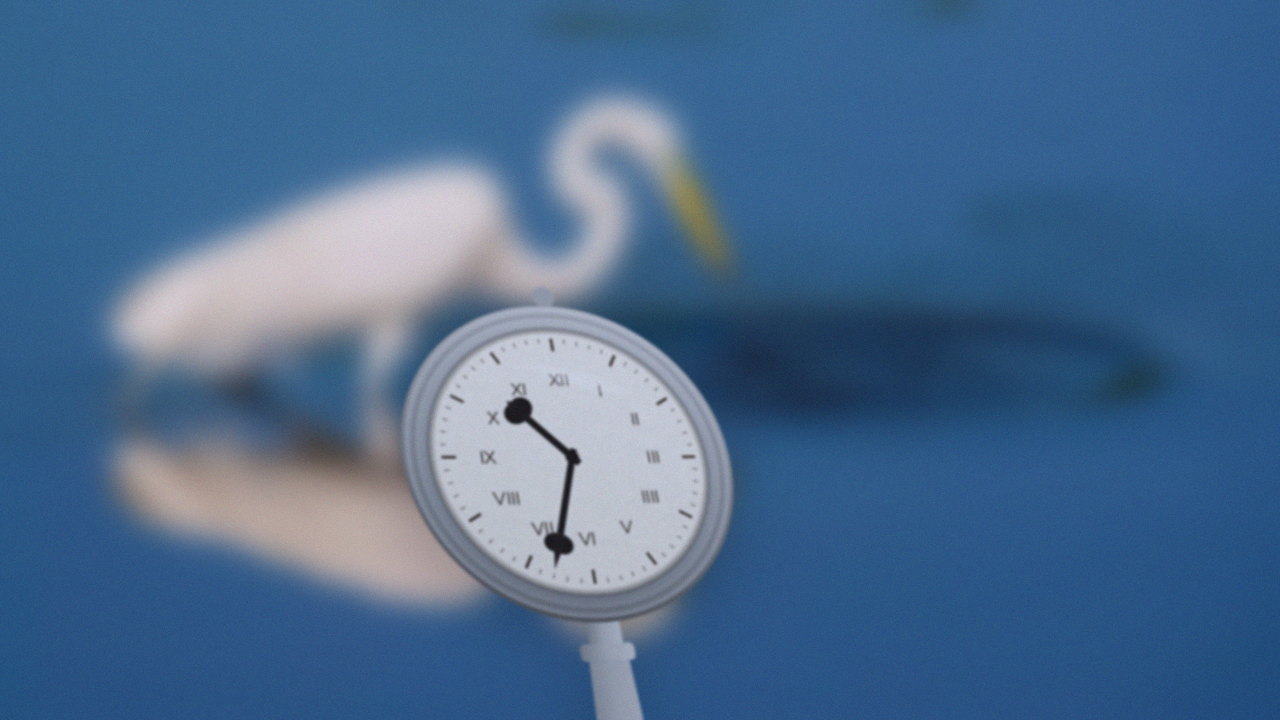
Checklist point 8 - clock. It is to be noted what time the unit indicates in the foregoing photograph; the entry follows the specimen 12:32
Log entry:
10:33
